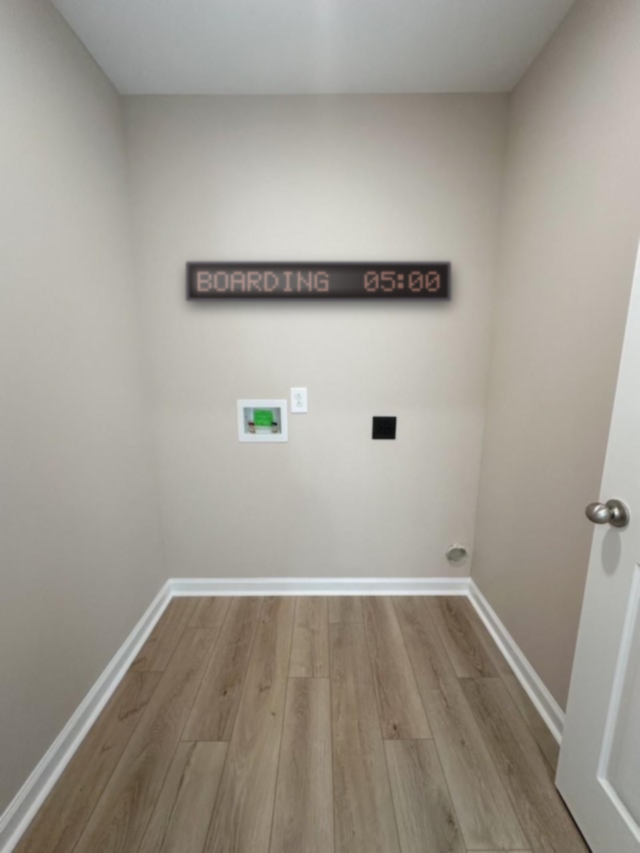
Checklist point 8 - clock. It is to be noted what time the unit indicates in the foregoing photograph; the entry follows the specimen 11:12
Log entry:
5:00
